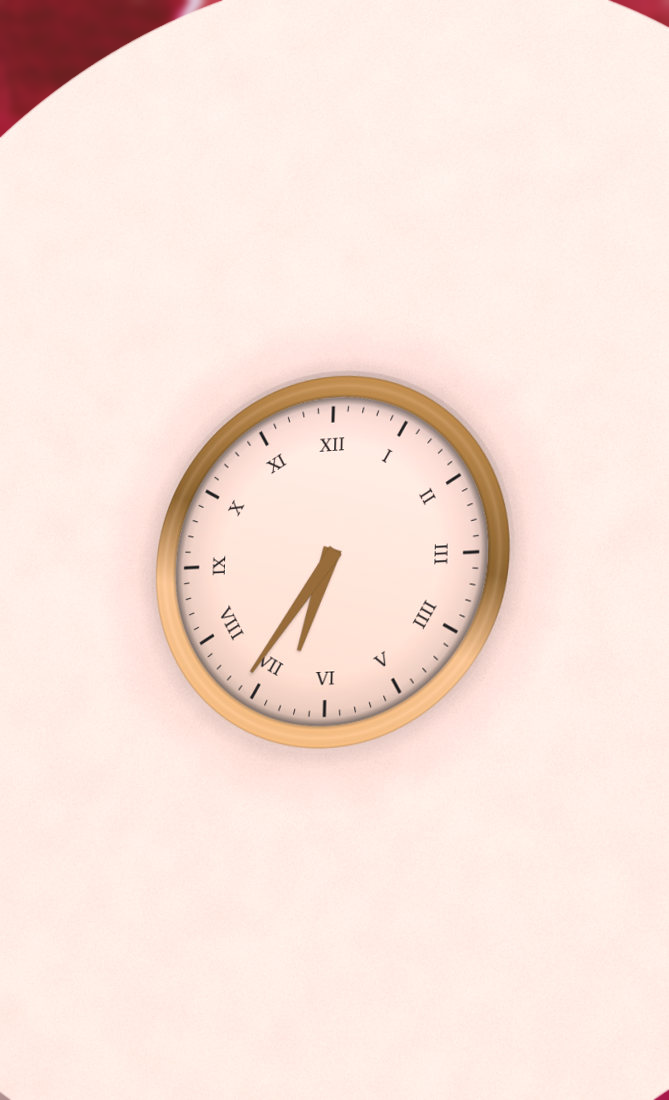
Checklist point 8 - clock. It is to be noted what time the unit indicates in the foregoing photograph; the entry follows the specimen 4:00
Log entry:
6:36
